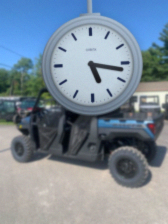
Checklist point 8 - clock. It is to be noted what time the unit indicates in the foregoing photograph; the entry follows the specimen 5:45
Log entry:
5:17
